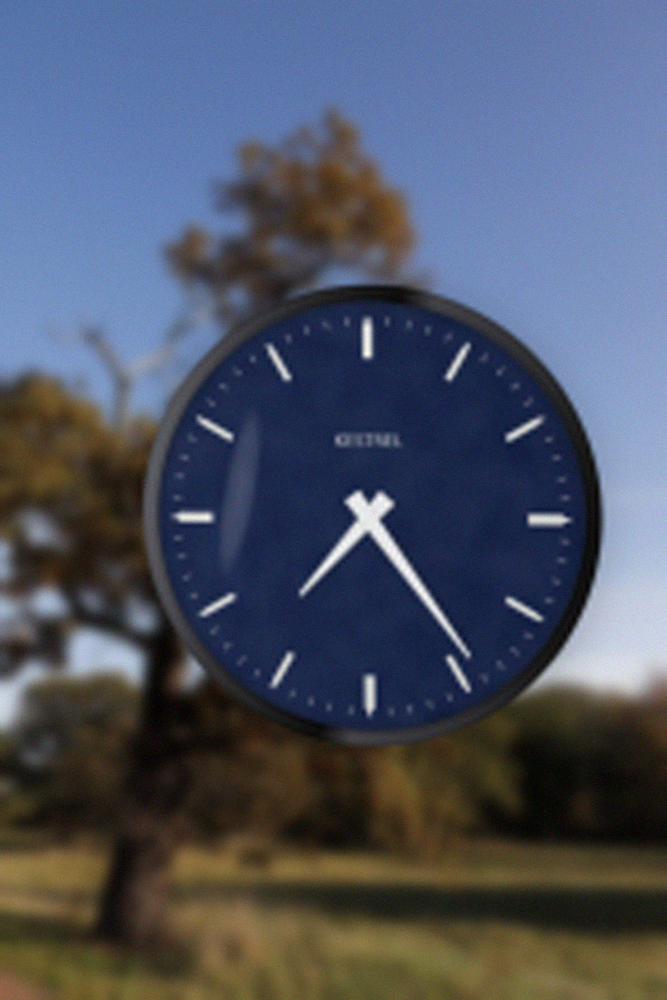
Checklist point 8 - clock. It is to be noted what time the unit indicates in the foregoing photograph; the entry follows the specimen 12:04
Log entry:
7:24
